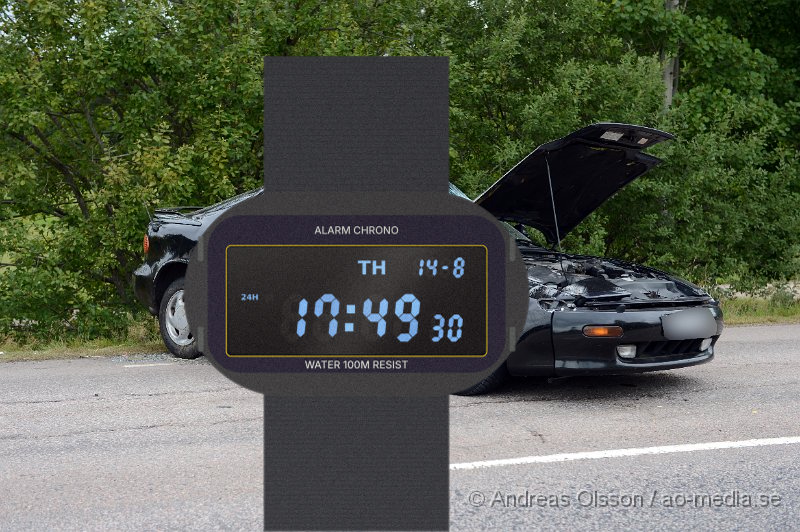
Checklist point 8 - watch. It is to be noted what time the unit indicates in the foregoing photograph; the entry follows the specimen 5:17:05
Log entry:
17:49:30
